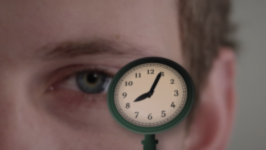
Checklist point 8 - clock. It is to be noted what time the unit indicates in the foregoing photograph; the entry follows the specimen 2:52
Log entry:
8:04
